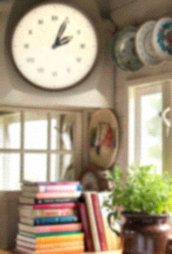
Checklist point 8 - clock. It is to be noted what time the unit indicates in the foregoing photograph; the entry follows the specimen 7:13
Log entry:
2:04
